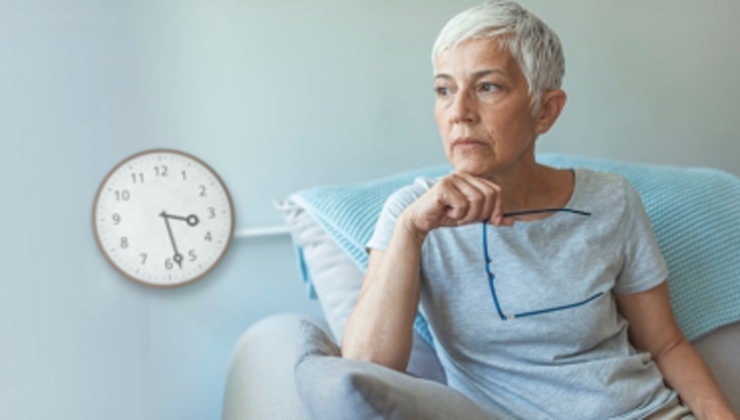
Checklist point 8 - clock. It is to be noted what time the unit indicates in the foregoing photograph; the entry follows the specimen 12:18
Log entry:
3:28
